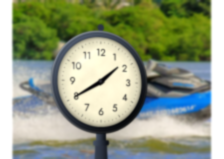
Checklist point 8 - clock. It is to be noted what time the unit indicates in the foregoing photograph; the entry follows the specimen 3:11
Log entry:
1:40
